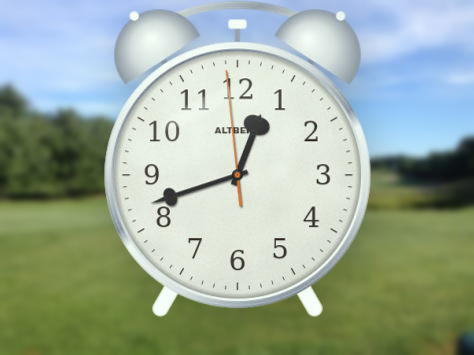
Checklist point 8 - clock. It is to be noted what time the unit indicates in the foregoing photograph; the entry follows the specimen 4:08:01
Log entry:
12:41:59
